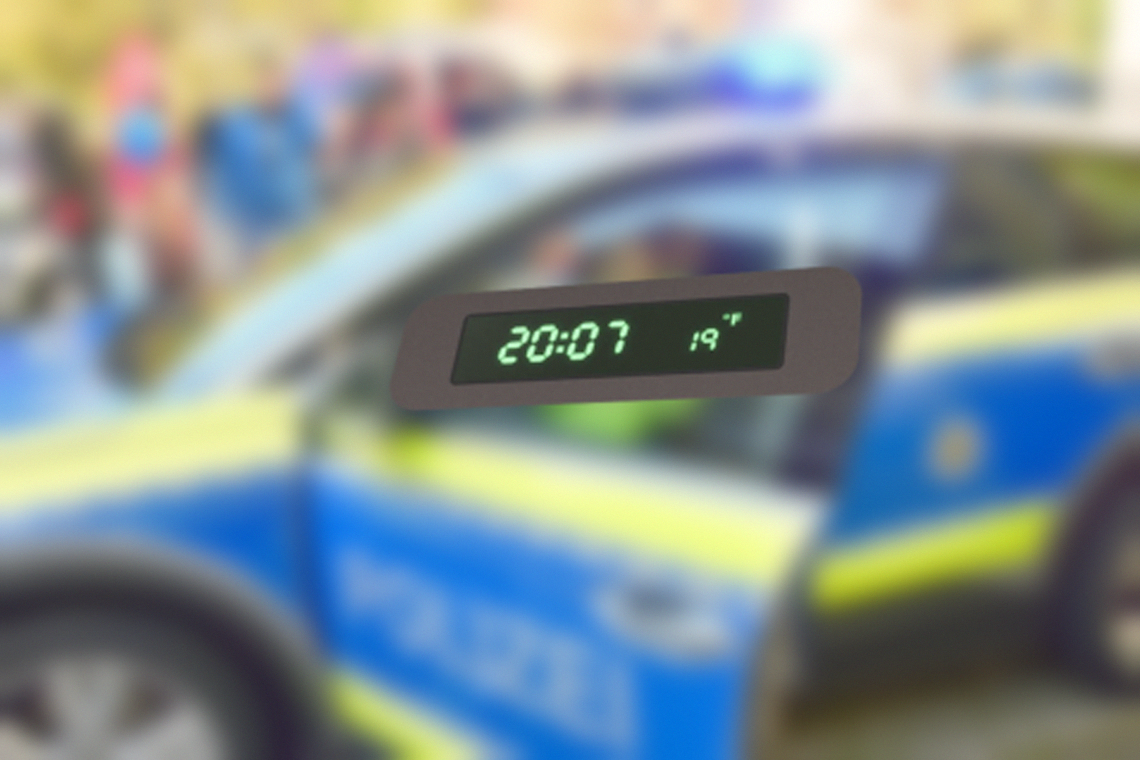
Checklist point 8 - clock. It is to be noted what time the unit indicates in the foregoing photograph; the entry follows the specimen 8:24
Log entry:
20:07
